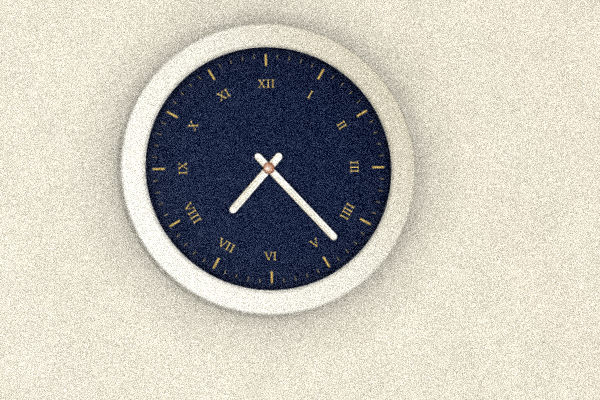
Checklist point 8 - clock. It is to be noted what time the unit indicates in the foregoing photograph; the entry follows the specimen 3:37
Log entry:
7:23
